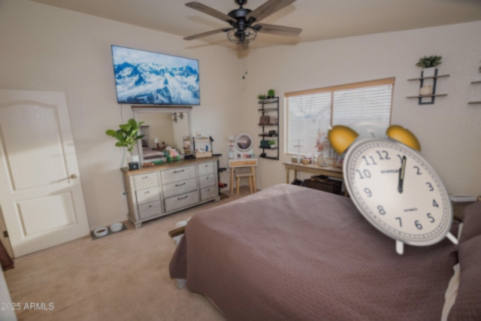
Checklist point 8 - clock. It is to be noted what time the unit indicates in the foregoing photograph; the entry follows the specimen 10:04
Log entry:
1:06
